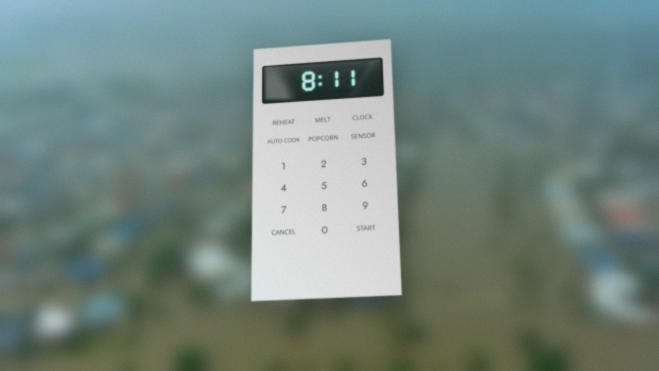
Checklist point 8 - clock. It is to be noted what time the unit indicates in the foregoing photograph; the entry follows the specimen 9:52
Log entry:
8:11
